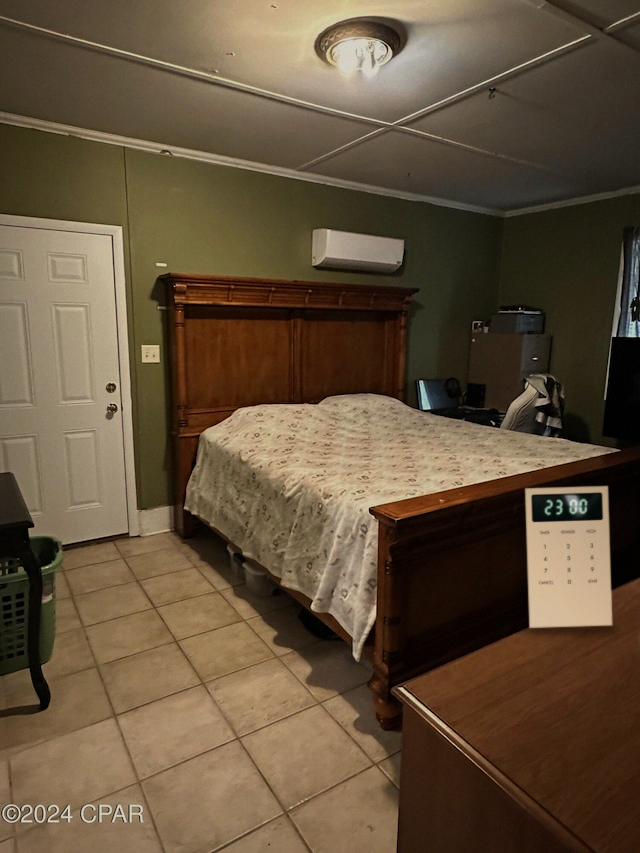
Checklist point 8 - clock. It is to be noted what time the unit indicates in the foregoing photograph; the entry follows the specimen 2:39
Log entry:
23:00
